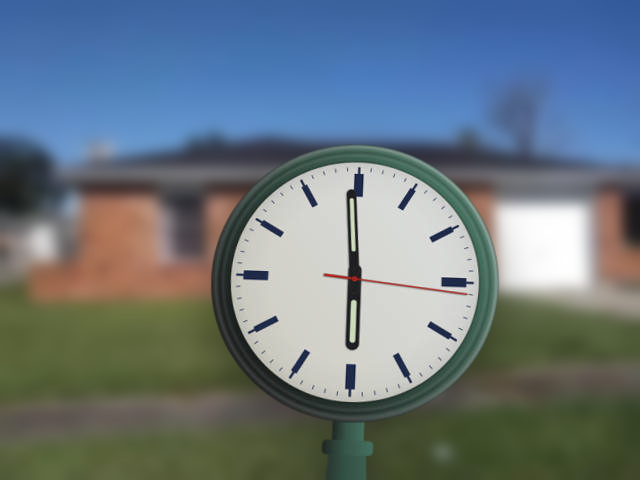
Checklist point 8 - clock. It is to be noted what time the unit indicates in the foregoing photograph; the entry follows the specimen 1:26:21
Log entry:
5:59:16
